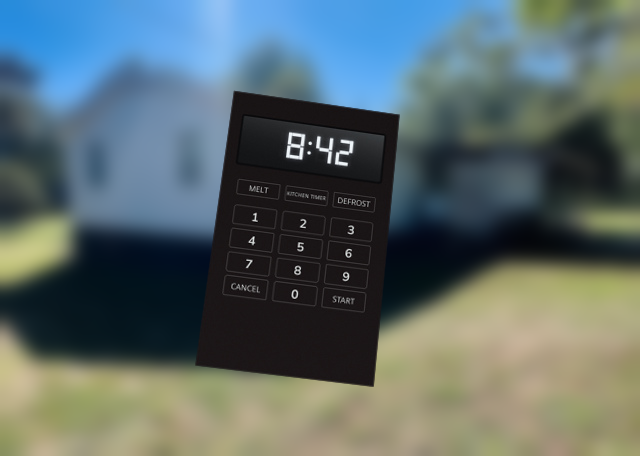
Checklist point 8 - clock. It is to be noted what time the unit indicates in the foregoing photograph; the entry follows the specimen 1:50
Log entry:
8:42
